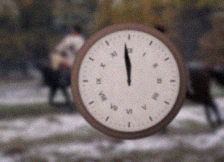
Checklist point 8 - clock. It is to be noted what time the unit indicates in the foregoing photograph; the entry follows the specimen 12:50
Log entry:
11:59
